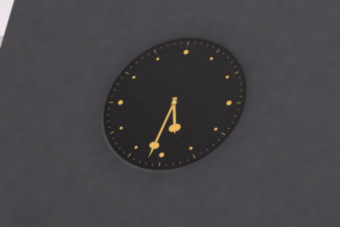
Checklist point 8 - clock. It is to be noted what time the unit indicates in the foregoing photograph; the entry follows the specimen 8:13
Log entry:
5:32
